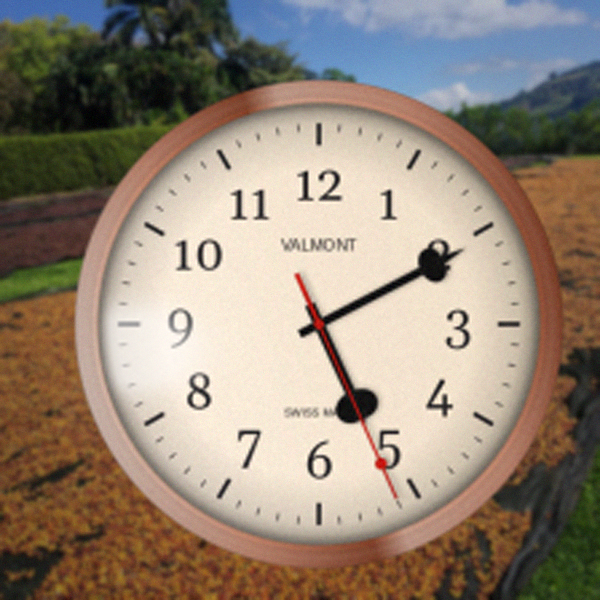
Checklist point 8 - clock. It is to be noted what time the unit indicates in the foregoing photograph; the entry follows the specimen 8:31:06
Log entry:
5:10:26
